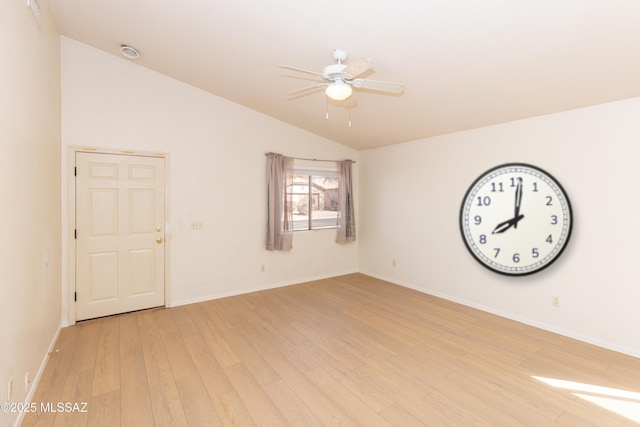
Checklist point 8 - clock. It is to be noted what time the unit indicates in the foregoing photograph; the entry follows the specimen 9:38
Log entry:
8:01
